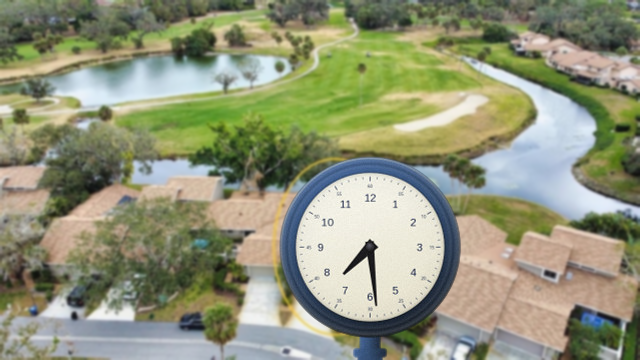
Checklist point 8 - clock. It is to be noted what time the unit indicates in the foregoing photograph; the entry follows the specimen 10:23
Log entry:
7:29
